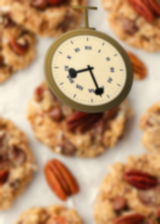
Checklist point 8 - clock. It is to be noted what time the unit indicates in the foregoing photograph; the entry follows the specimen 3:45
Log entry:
8:27
